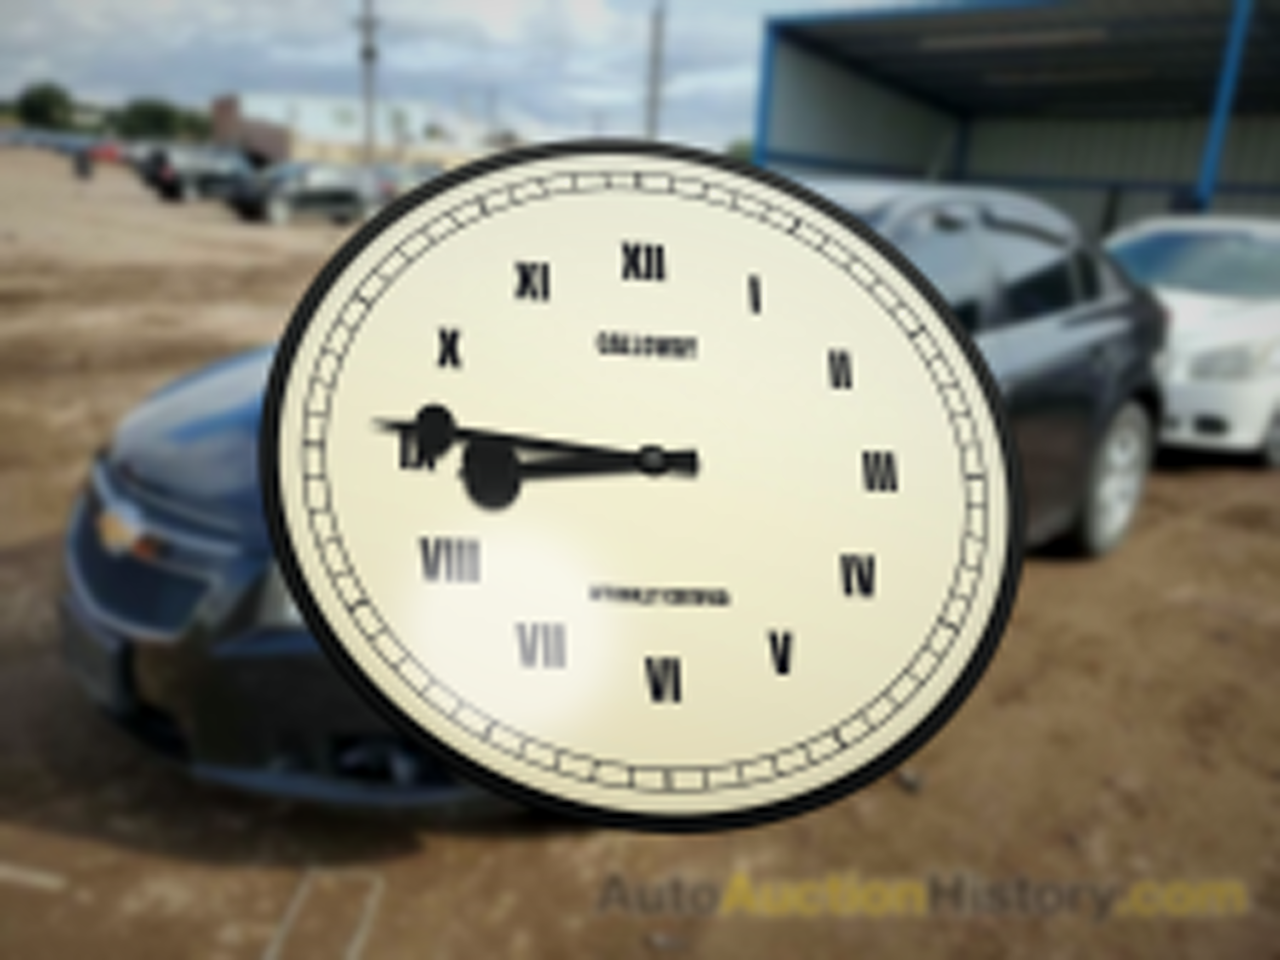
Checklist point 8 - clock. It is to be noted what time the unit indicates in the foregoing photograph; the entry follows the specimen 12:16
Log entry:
8:46
